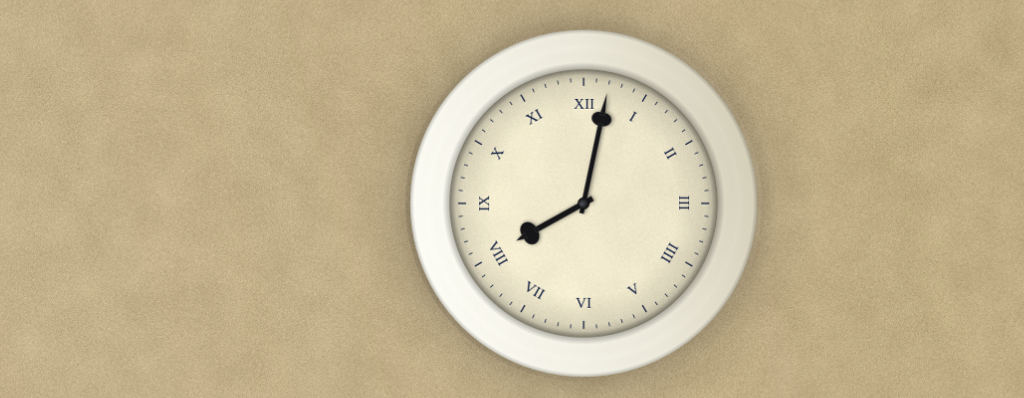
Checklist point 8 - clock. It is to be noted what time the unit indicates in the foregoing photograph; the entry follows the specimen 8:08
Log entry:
8:02
